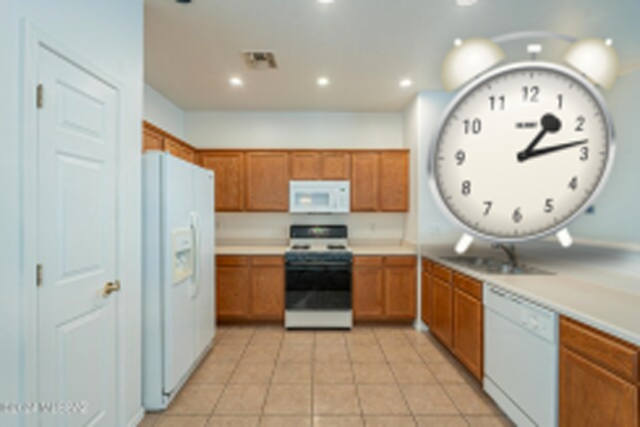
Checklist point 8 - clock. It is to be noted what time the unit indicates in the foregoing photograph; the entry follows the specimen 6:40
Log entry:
1:13
